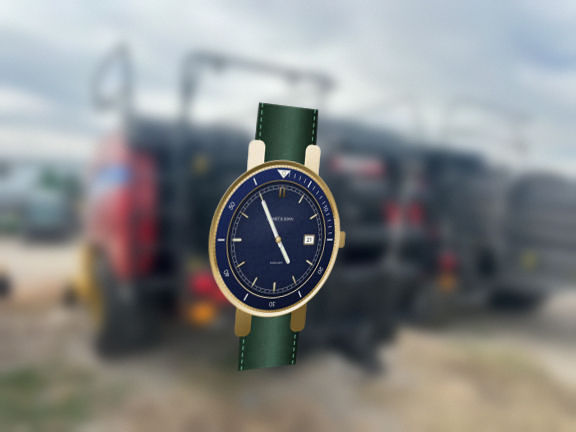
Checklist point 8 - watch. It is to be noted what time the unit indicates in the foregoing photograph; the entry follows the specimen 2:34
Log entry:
4:55
